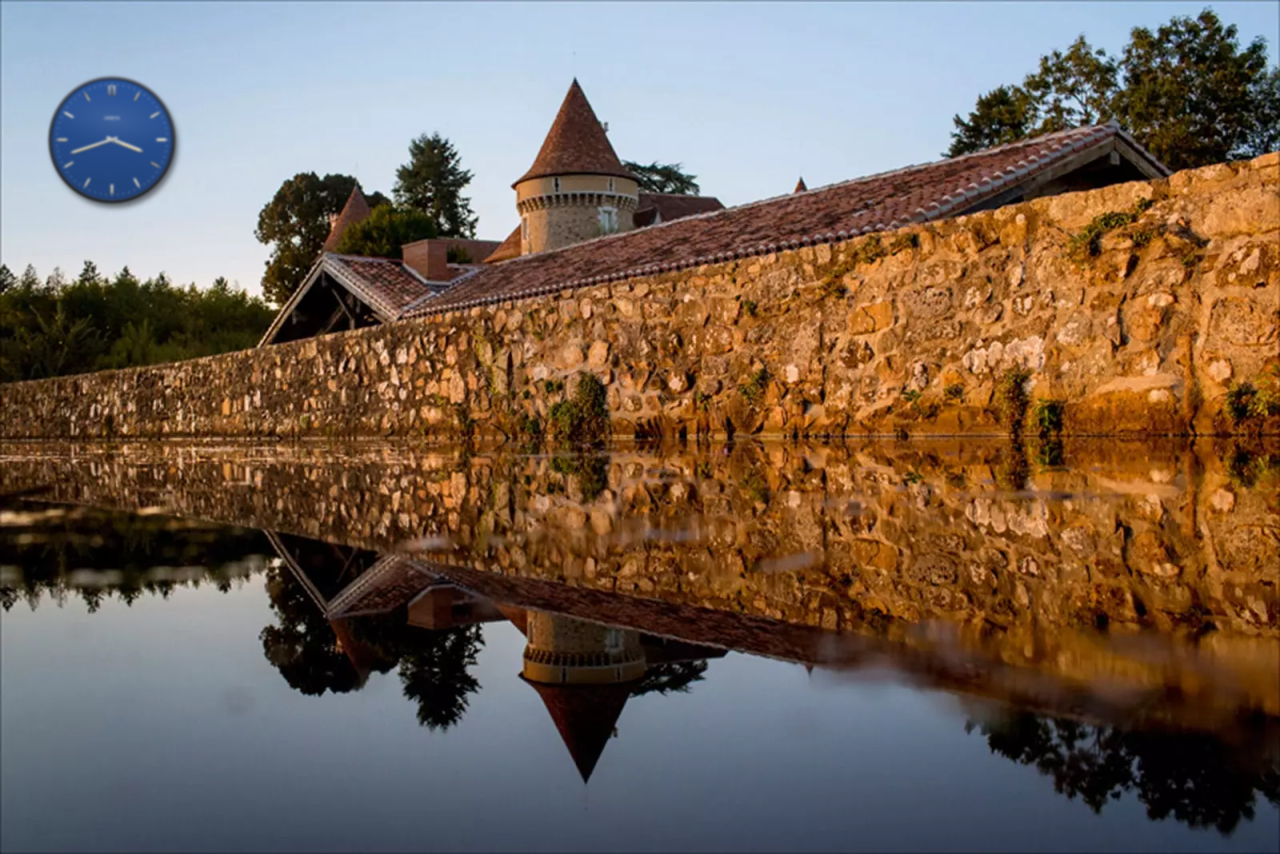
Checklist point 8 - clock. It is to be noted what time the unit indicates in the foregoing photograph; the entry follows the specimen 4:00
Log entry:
3:42
